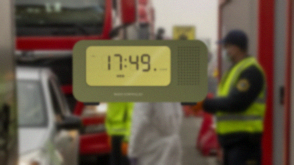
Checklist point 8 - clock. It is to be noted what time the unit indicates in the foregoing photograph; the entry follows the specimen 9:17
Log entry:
17:49
